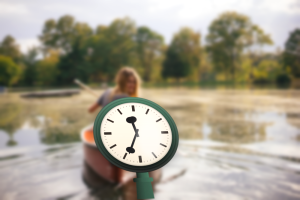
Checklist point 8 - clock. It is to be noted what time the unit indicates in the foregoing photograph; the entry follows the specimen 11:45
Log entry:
11:34
